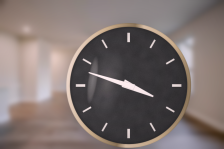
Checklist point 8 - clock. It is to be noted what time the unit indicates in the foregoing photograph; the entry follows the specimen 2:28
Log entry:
3:48
